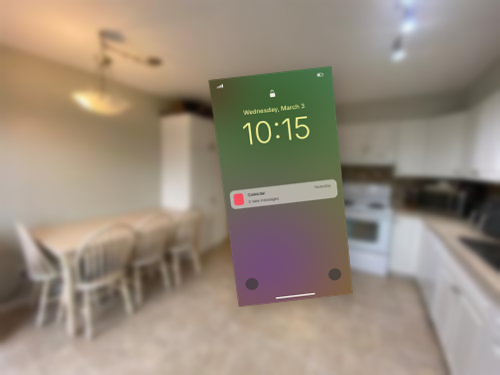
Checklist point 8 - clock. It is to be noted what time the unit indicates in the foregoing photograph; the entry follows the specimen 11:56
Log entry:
10:15
